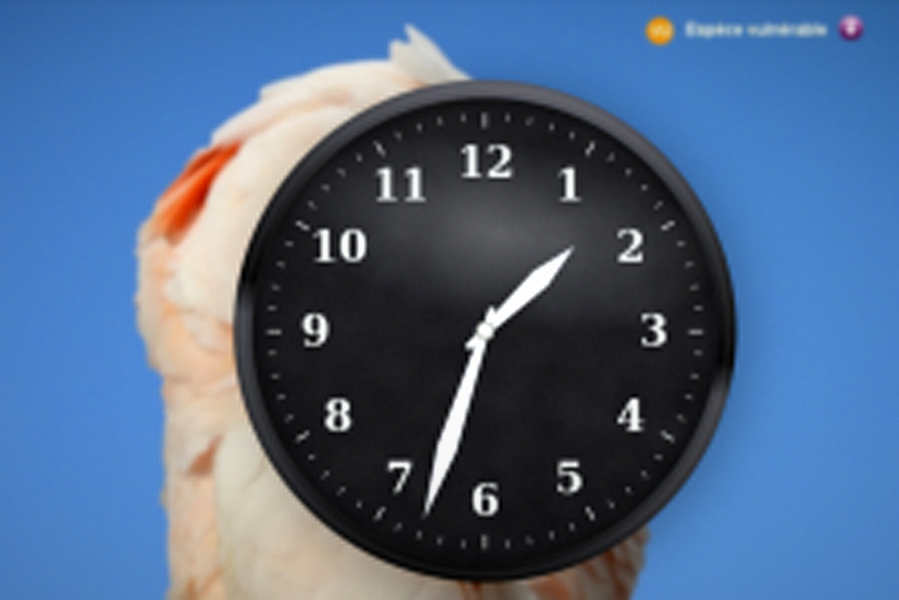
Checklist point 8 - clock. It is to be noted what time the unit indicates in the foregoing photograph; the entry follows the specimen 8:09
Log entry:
1:33
